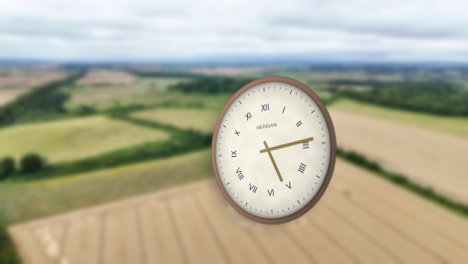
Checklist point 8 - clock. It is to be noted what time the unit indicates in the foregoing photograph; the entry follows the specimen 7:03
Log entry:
5:14
